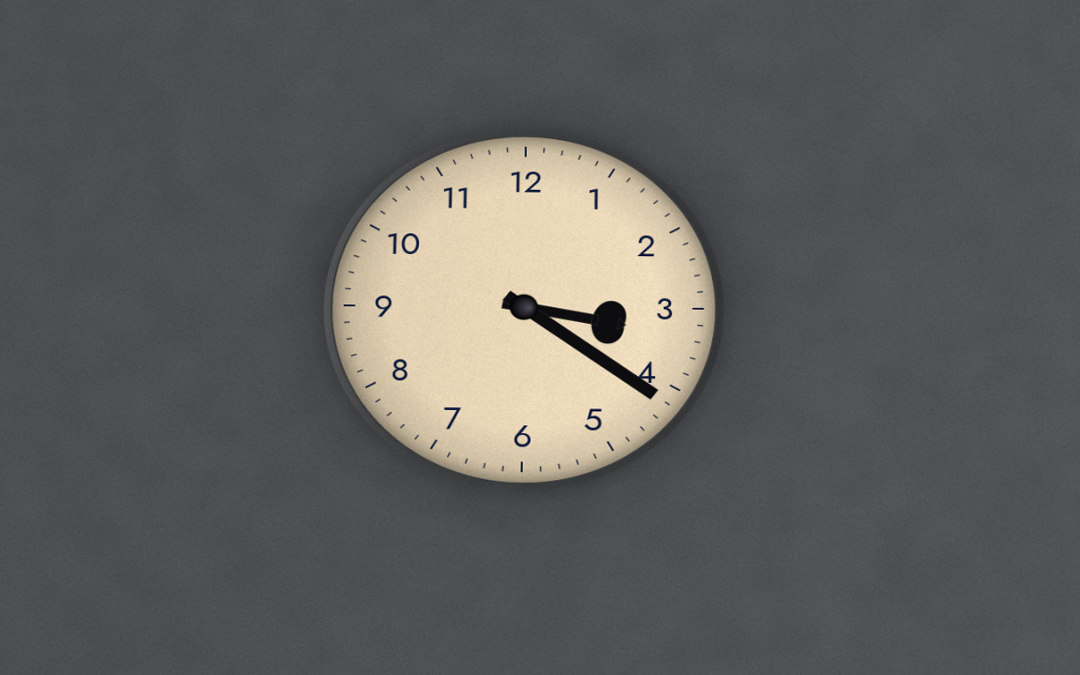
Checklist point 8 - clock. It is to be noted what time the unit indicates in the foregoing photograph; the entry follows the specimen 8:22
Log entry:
3:21
